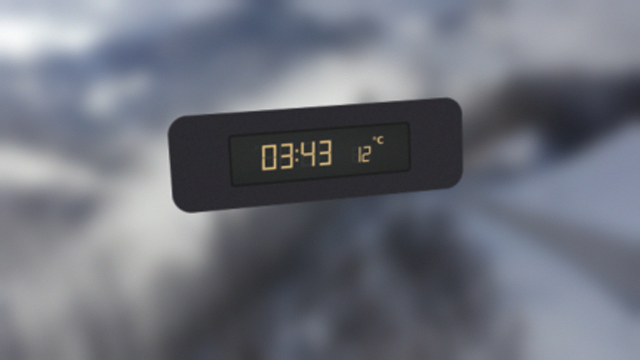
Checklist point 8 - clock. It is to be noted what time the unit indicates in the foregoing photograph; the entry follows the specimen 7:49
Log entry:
3:43
